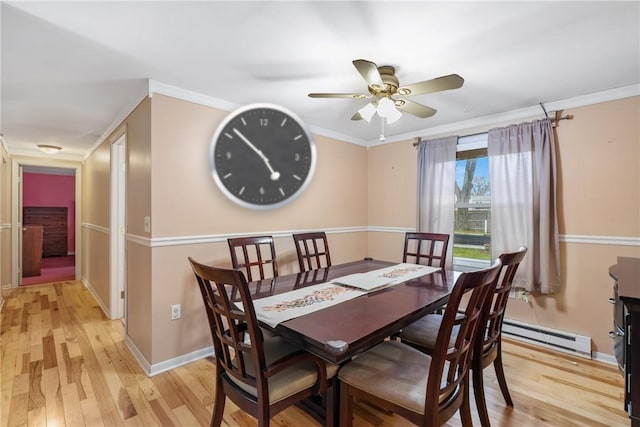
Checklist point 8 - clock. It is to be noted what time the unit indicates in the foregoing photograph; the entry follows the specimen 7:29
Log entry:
4:52
